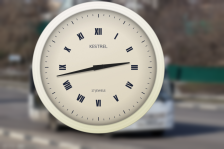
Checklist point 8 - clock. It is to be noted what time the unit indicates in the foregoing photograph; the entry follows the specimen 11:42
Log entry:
2:43
